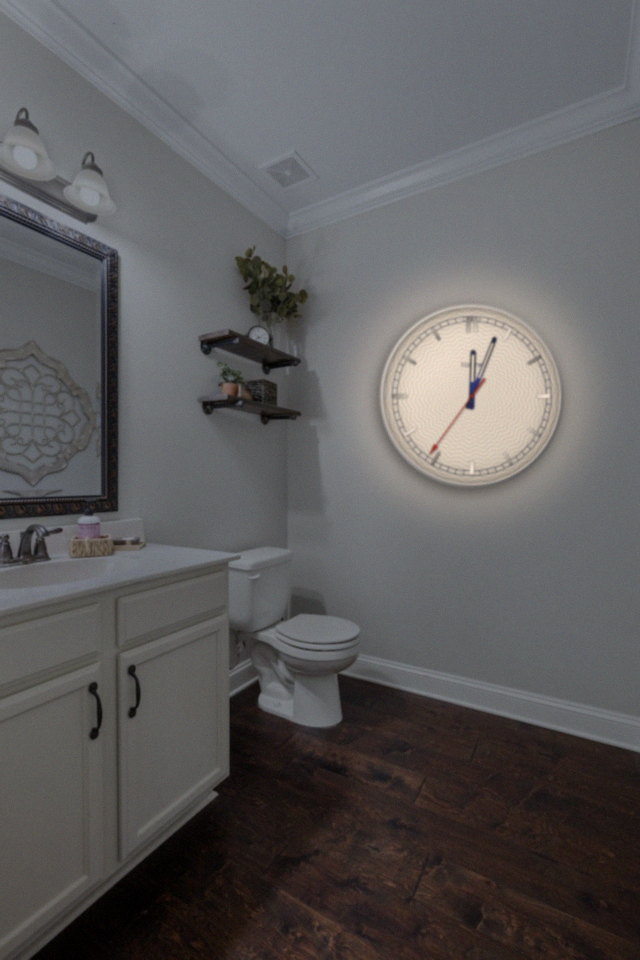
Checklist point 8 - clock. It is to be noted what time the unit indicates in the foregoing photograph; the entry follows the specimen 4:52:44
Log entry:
12:03:36
